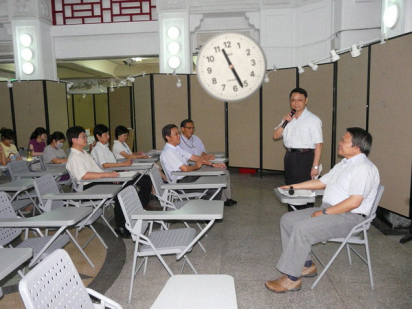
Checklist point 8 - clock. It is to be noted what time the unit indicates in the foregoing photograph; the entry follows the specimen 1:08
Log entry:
11:27
